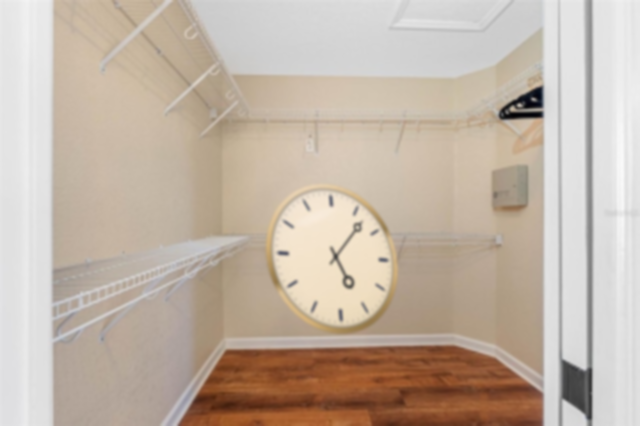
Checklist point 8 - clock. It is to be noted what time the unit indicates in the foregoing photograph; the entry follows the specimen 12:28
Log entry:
5:07
